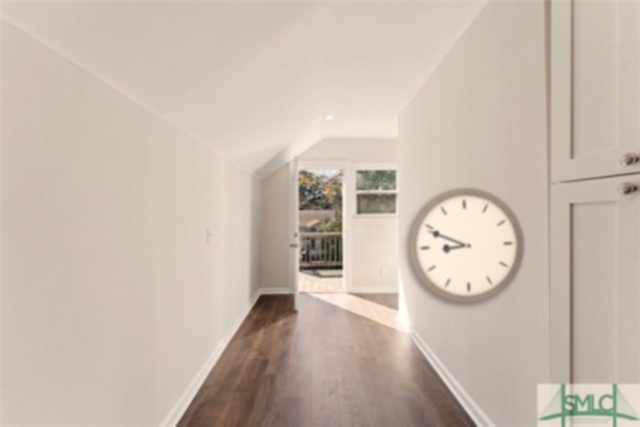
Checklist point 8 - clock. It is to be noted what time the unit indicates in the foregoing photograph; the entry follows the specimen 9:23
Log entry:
8:49
